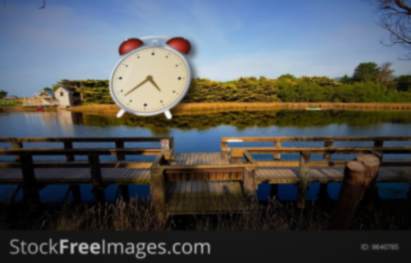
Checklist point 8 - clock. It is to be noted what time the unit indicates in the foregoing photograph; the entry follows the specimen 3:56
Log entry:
4:38
